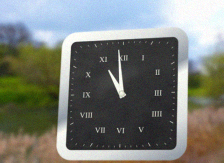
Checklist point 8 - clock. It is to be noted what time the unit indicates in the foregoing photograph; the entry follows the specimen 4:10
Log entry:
10:59
